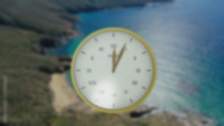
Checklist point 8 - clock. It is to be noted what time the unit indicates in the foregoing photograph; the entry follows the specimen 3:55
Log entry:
12:04
